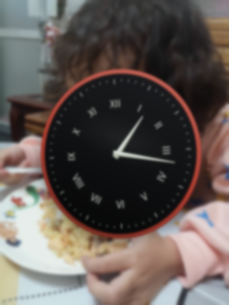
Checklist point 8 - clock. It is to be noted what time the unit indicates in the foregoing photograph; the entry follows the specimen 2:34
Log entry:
1:17
